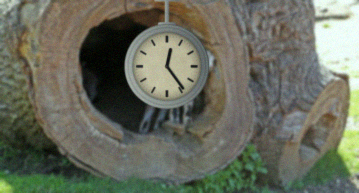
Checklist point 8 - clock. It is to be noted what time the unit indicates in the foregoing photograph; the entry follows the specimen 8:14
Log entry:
12:24
